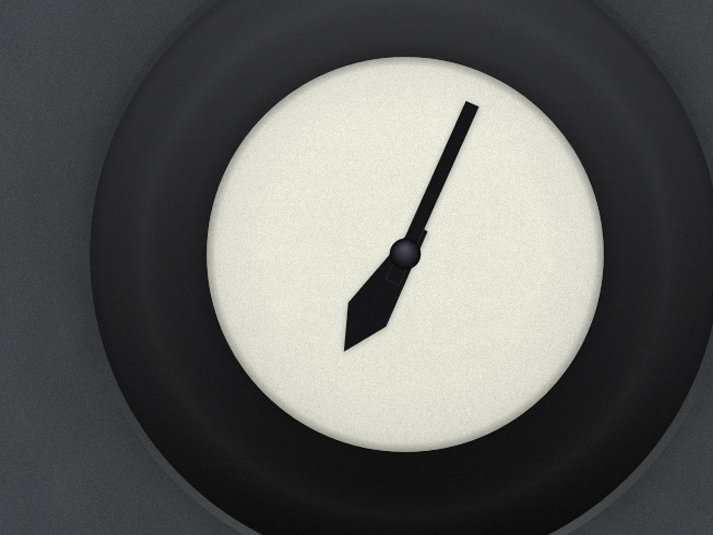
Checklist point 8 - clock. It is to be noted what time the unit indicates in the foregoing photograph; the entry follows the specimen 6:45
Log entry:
7:04
